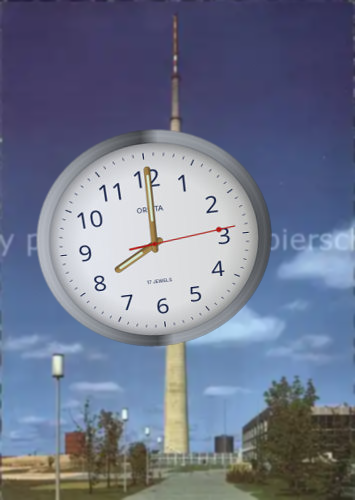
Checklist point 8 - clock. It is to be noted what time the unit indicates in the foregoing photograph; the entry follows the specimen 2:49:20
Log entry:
8:00:14
